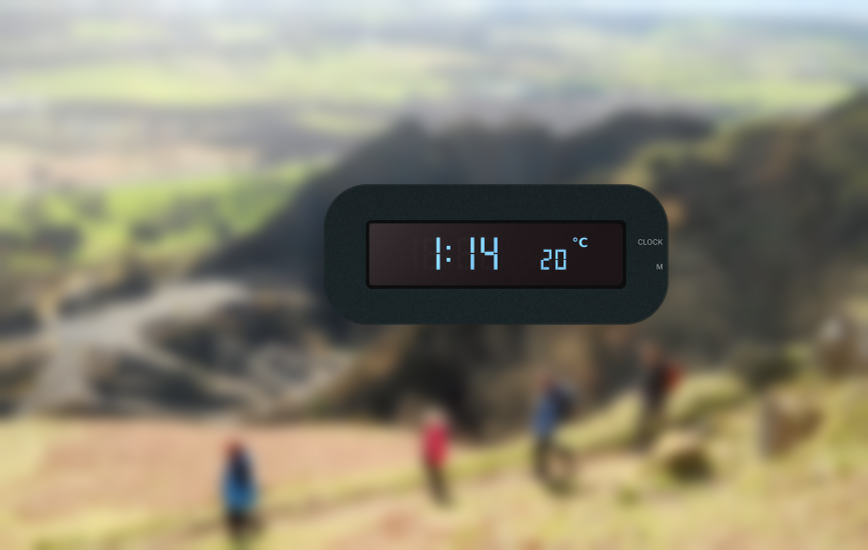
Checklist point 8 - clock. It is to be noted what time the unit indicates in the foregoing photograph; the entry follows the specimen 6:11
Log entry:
1:14
